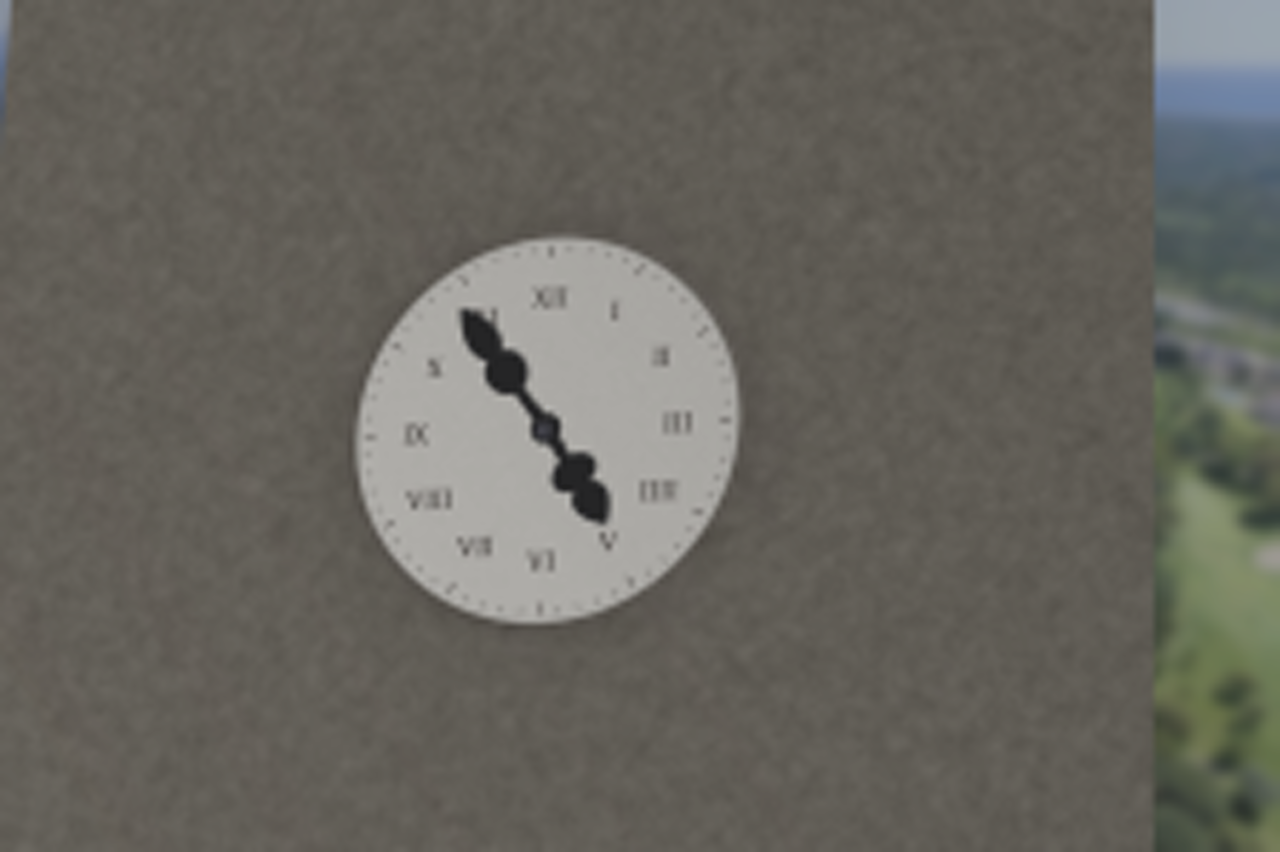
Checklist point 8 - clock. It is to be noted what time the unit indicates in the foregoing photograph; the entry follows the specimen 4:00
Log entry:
4:54
